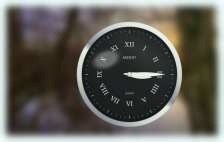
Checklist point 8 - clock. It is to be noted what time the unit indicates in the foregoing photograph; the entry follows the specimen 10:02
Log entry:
3:15
